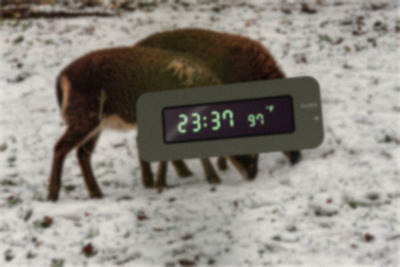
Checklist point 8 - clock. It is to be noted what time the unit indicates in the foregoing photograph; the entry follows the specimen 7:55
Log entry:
23:37
